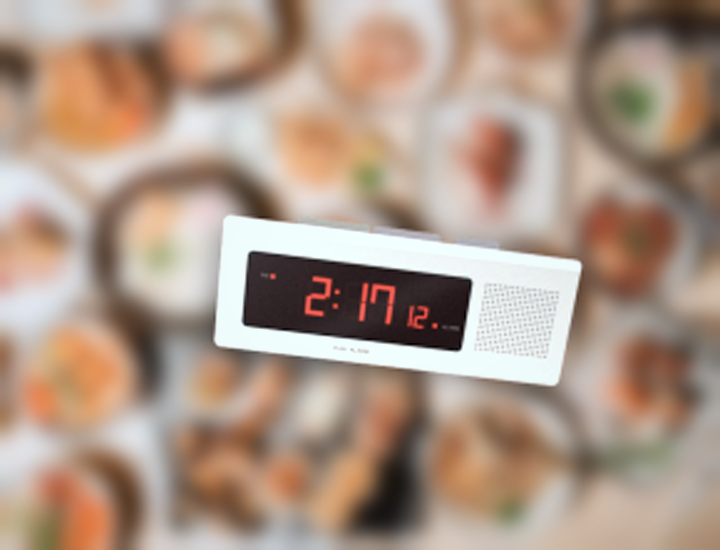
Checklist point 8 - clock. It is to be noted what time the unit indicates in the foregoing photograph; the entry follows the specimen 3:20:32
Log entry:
2:17:12
